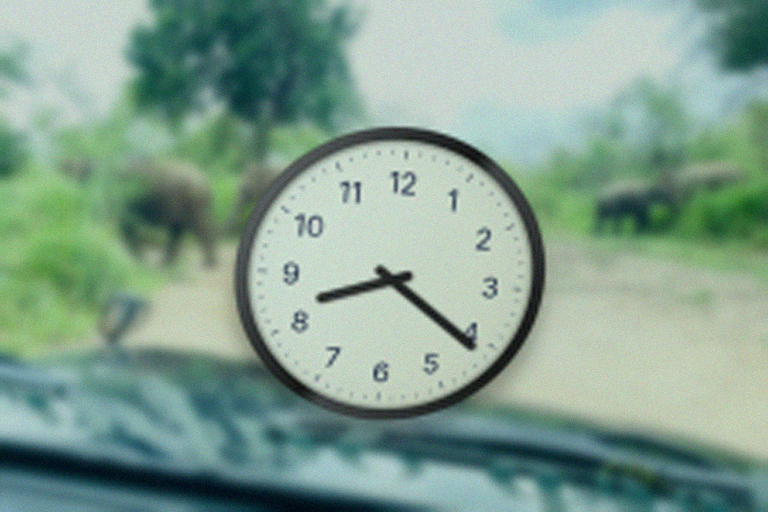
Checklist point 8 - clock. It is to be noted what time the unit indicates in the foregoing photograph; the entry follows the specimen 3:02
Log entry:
8:21
